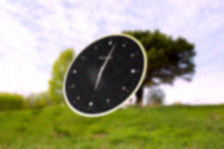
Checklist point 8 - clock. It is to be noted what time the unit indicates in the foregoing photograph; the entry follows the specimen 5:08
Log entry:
6:02
